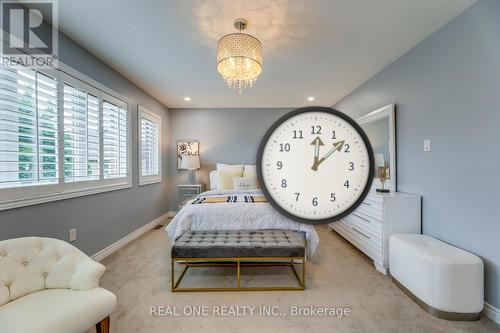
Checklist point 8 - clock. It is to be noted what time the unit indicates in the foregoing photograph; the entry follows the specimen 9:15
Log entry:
12:08
